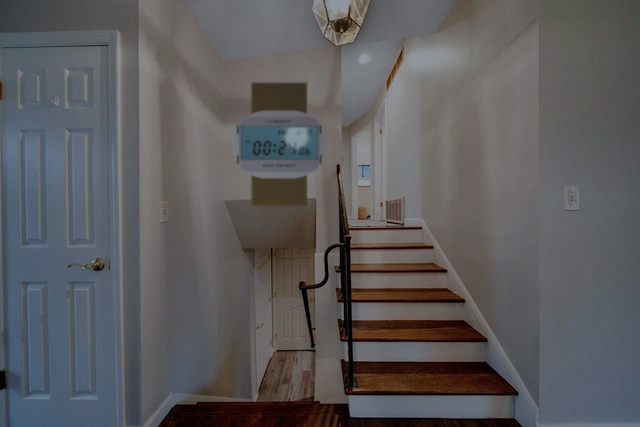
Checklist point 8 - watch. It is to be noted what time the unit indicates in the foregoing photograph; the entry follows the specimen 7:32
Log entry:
0:24
